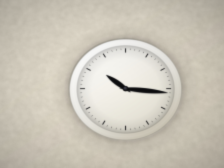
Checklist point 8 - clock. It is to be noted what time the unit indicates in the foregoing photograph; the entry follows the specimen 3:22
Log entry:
10:16
